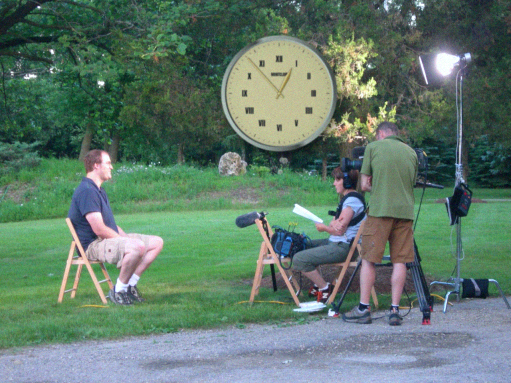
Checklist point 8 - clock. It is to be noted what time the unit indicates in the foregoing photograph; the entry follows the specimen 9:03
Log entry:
12:53
